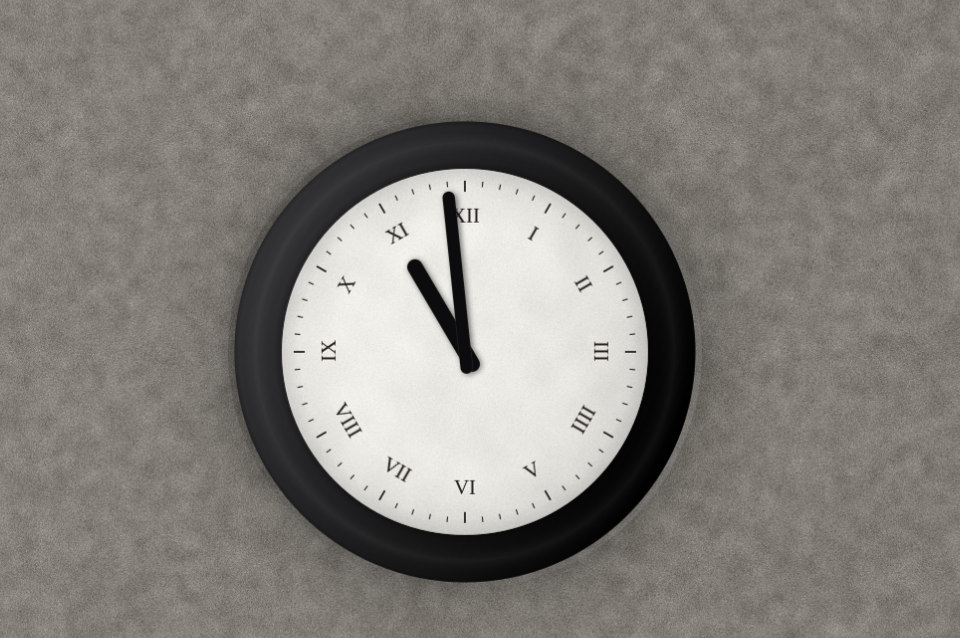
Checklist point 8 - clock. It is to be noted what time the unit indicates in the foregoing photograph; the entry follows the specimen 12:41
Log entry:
10:59
